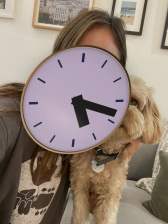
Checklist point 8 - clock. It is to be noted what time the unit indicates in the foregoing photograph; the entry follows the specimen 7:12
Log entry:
5:18
